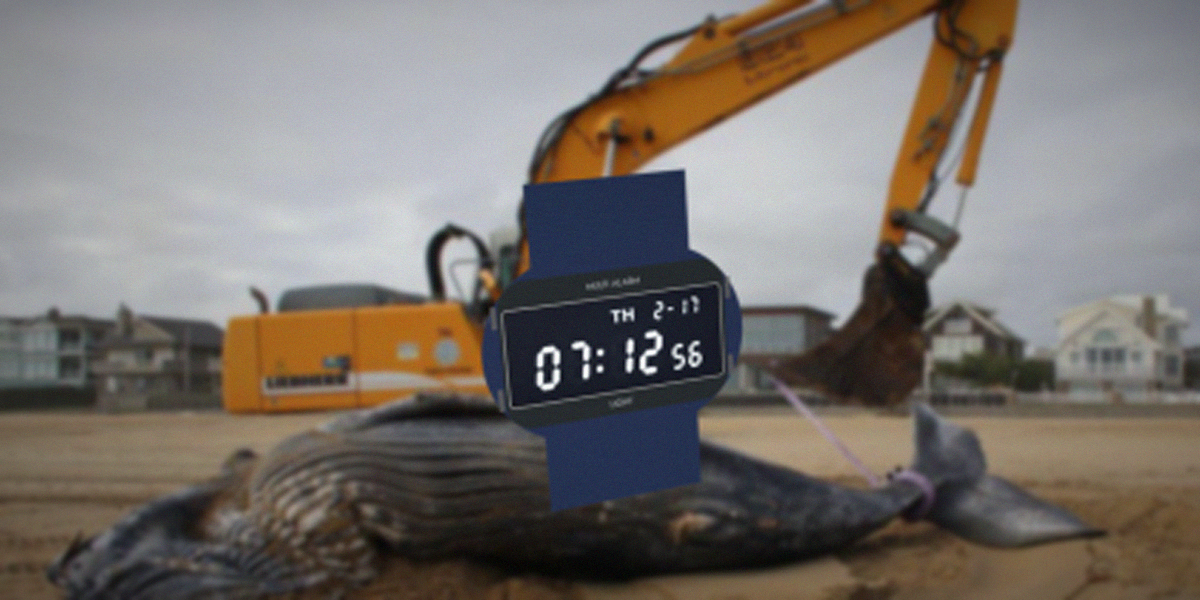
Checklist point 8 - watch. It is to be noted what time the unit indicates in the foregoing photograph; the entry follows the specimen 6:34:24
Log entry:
7:12:56
